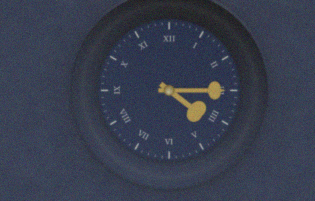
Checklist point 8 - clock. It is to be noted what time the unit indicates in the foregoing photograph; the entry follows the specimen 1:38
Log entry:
4:15
